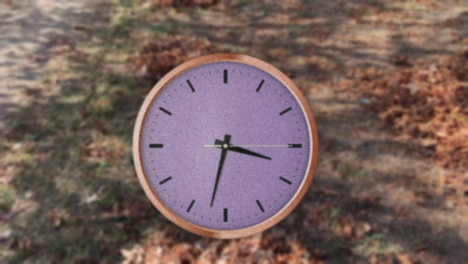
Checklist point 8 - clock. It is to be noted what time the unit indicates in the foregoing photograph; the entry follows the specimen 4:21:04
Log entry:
3:32:15
